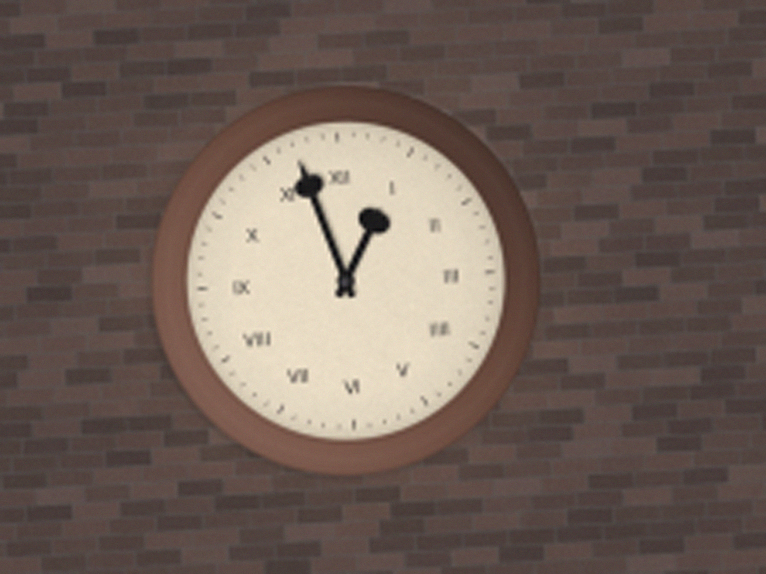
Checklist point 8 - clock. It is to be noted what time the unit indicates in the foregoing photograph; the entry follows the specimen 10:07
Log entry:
12:57
